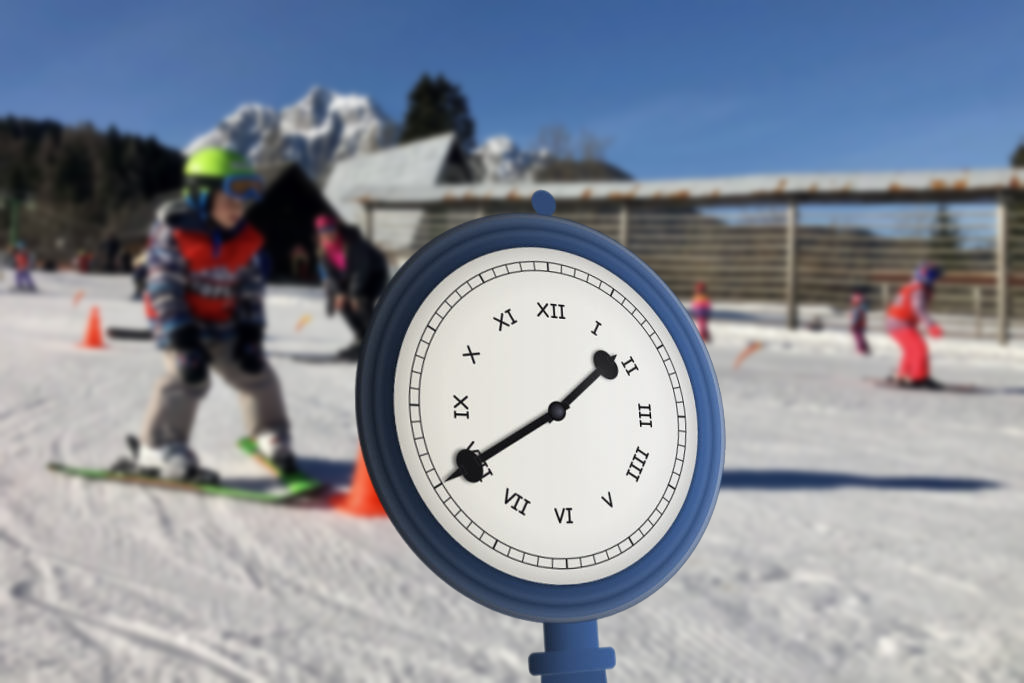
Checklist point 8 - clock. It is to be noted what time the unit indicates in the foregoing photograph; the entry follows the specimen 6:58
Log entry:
1:40
